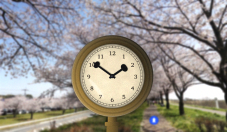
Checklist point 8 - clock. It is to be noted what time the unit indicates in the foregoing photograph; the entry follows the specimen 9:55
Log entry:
1:51
